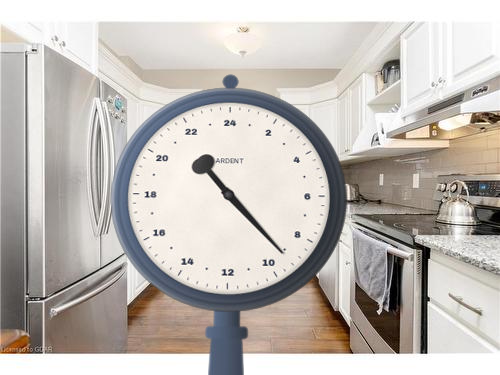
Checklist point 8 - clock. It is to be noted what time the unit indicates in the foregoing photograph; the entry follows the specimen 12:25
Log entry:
21:23
